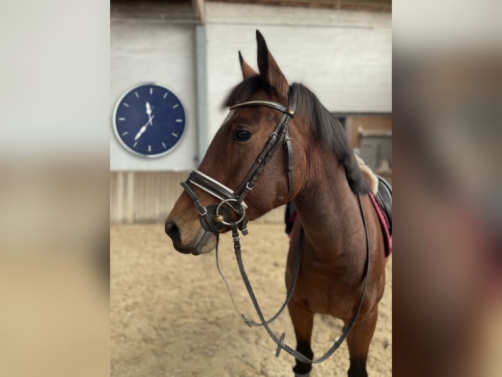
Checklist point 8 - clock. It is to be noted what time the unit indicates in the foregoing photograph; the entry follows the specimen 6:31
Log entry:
11:36
